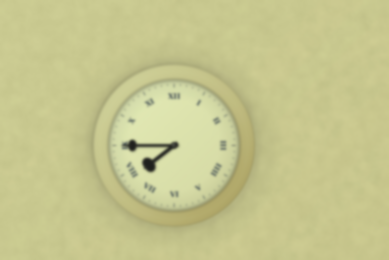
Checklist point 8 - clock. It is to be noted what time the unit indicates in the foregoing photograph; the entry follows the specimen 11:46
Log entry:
7:45
